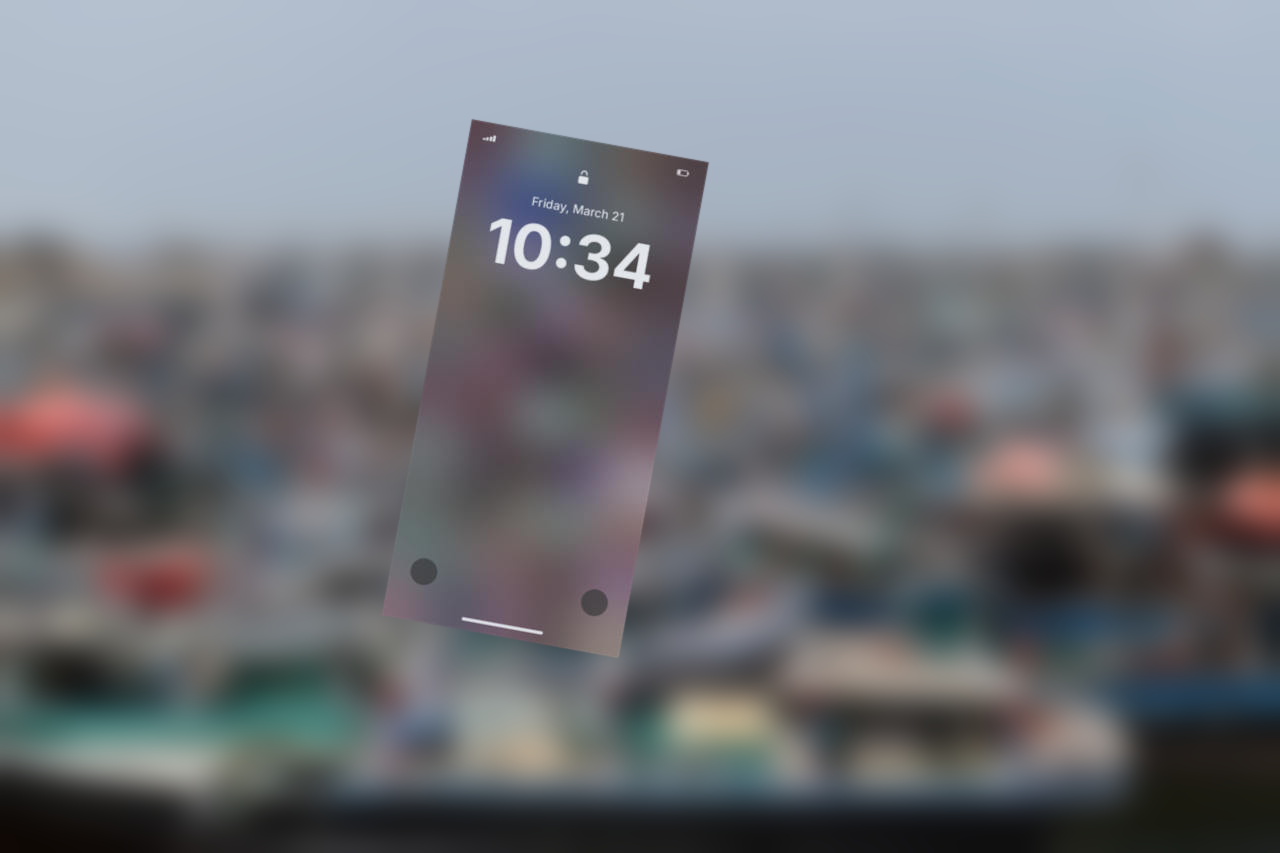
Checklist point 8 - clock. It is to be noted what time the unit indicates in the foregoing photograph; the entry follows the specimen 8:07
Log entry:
10:34
